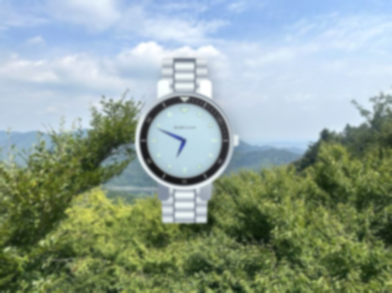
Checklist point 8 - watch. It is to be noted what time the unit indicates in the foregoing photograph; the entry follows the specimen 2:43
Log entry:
6:49
